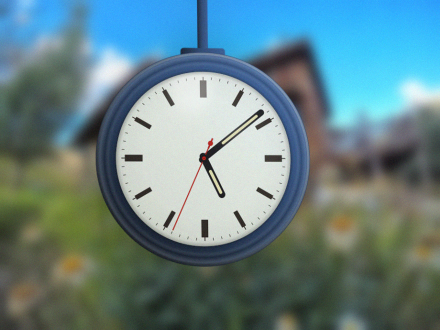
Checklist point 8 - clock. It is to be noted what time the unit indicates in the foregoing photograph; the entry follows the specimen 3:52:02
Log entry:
5:08:34
